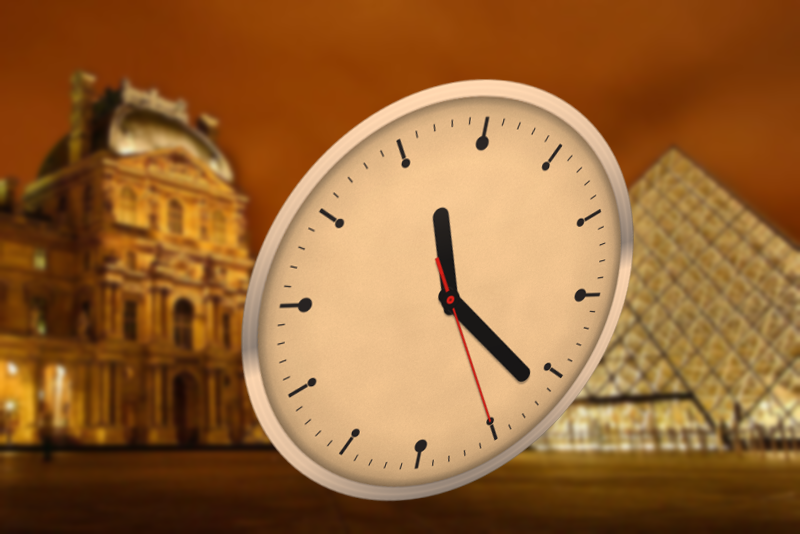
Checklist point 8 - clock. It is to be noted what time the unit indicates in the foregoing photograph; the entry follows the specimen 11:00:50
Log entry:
11:21:25
